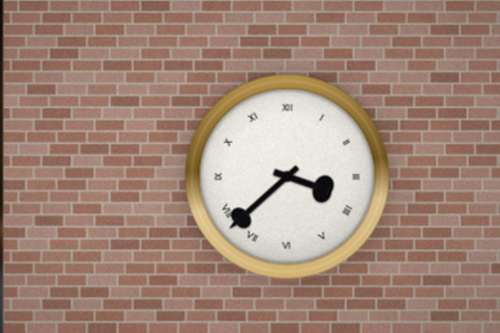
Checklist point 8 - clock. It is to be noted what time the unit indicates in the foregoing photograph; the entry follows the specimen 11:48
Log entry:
3:38
